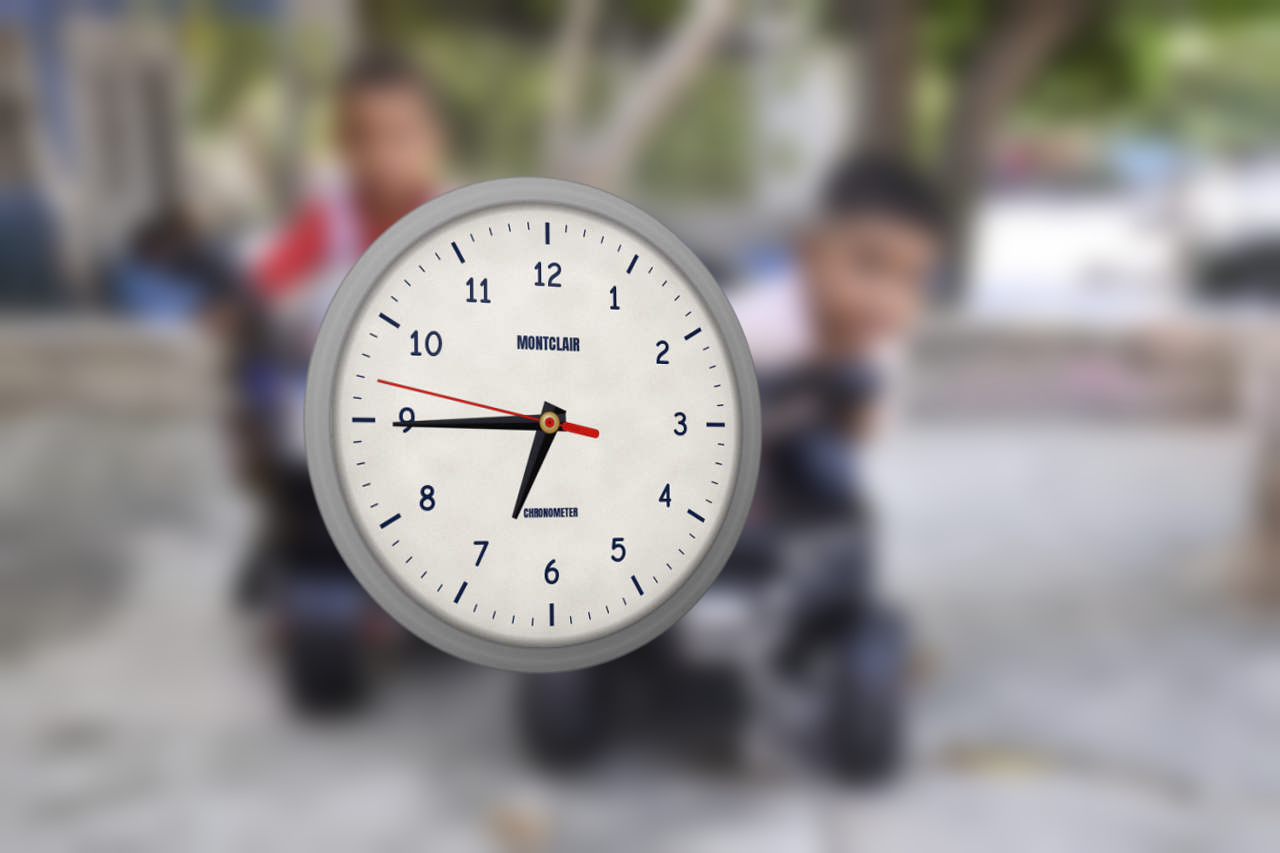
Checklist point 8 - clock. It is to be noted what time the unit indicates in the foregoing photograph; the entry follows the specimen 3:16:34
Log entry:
6:44:47
